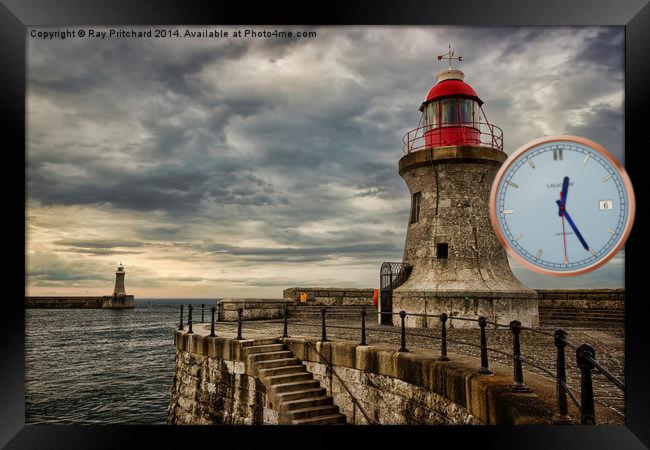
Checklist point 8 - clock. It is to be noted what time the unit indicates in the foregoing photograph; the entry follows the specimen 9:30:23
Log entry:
12:25:30
